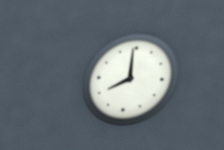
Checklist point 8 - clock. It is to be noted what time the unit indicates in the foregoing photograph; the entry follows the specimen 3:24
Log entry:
7:59
